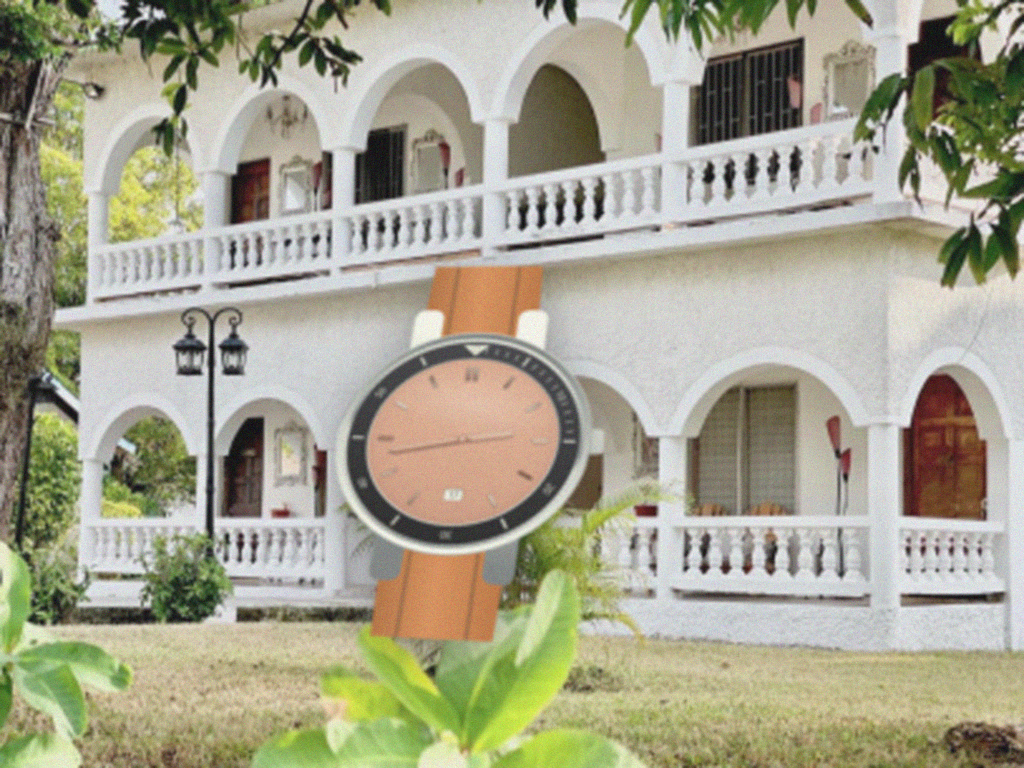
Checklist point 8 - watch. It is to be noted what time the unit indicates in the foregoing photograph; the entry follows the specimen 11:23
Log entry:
2:43
